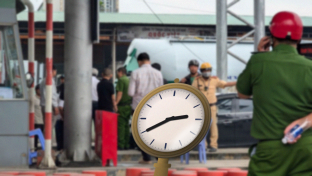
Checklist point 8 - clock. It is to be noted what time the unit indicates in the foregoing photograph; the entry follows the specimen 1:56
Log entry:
2:40
